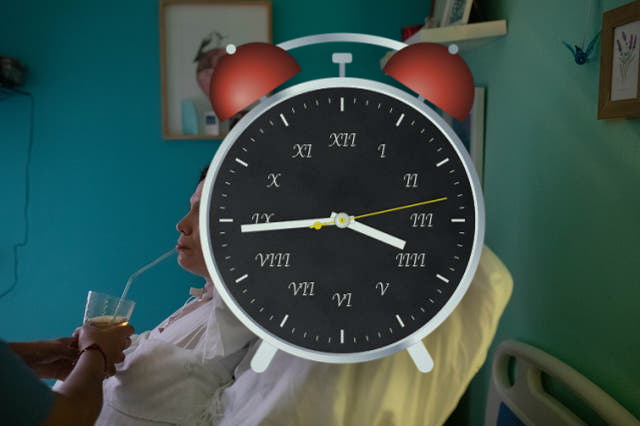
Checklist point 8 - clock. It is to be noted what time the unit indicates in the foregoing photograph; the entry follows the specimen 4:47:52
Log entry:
3:44:13
